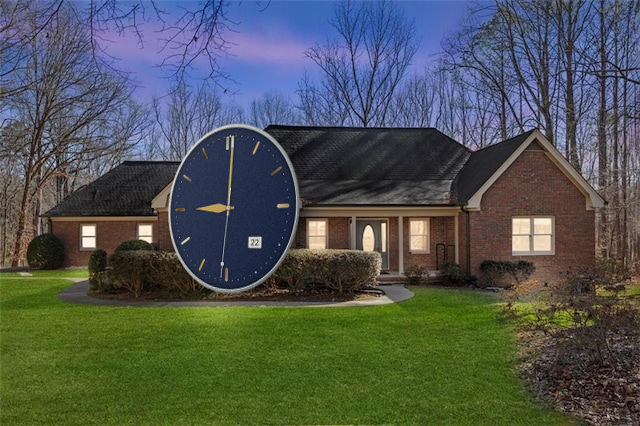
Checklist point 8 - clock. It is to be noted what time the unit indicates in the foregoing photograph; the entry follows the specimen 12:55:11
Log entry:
9:00:31
